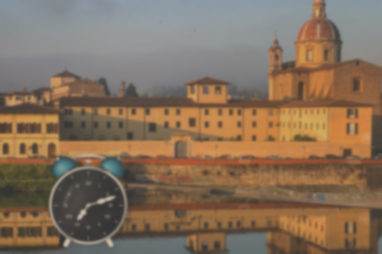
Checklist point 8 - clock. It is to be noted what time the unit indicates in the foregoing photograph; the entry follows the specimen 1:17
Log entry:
7:12
